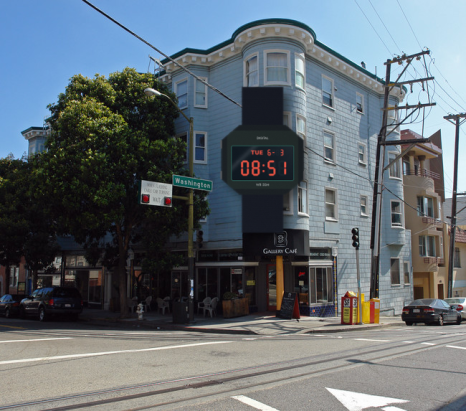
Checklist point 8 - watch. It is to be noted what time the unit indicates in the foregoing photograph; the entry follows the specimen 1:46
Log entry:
8:51
